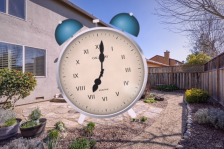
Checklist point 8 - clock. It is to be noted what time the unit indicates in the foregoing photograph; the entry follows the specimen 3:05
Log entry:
7:01
